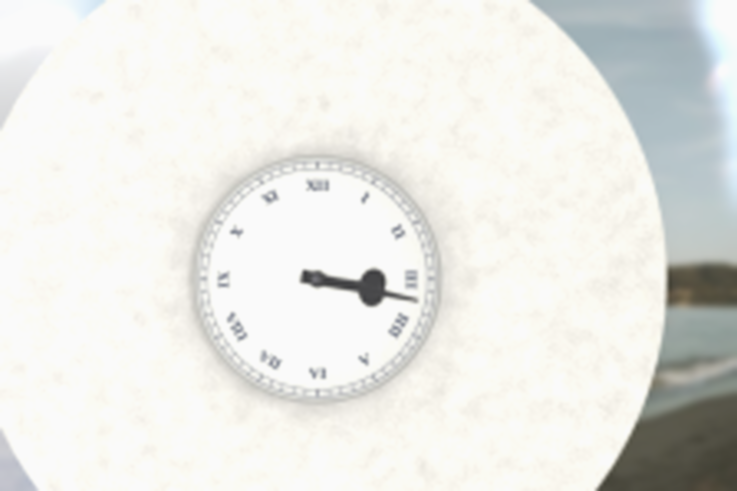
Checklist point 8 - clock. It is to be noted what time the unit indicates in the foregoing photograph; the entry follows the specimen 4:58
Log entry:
3:17
